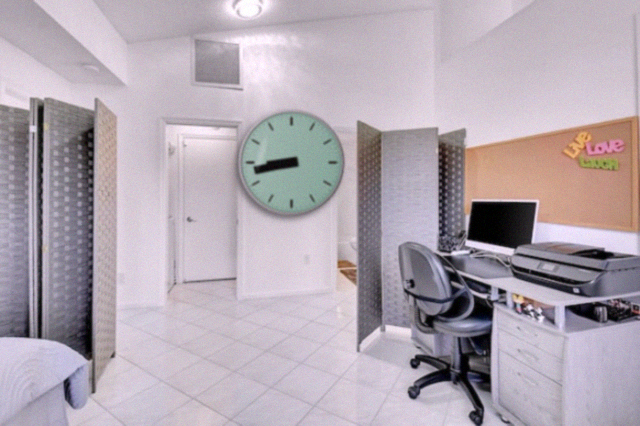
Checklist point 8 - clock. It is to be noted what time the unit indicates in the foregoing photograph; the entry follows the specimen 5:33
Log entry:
8:43
